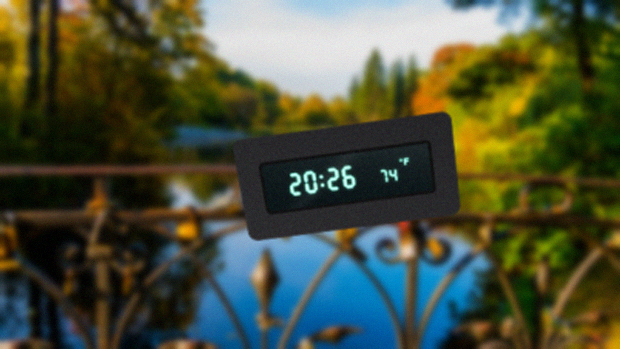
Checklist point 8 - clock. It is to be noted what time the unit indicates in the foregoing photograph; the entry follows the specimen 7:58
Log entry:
20:26
